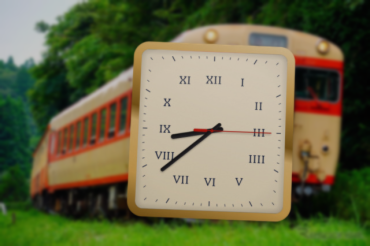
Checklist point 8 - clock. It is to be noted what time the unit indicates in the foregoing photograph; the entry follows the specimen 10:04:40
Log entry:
8:38:15
